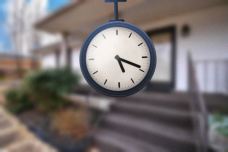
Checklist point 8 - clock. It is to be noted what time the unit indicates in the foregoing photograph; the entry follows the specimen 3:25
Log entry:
5:19
